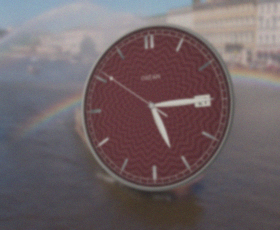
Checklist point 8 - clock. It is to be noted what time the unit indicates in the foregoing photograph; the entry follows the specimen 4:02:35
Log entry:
5:14:51
